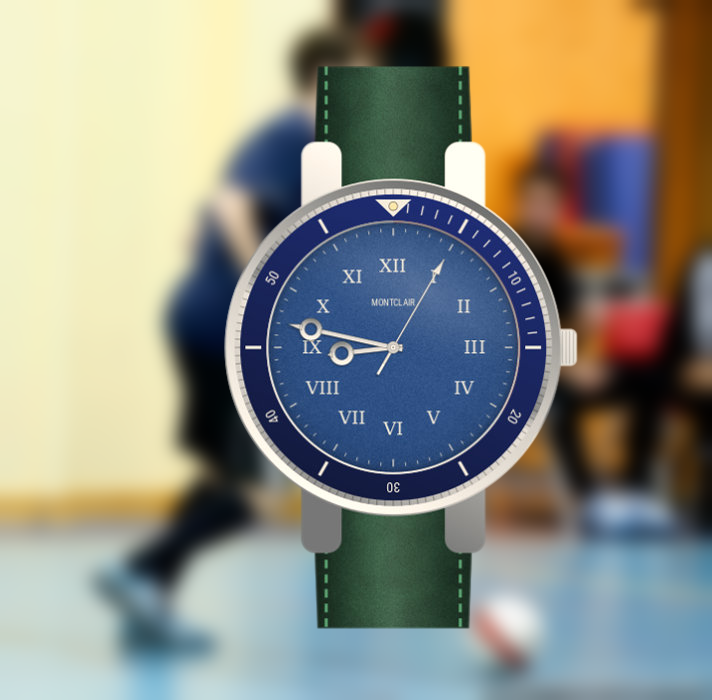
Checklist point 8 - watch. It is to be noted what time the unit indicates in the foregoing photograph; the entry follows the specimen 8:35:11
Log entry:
8:47:05
